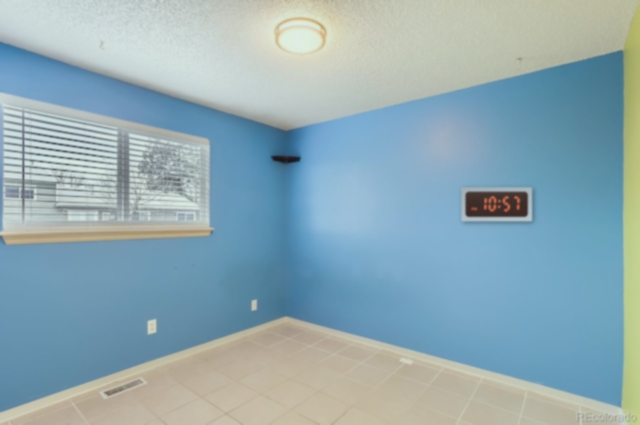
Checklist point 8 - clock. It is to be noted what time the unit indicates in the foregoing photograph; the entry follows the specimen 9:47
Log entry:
10:57
